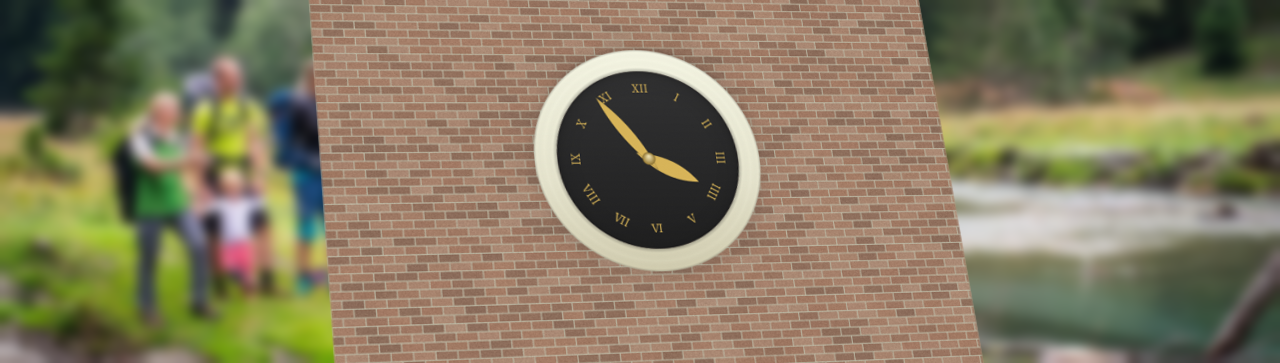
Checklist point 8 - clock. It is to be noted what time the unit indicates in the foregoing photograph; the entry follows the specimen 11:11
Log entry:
3:54
